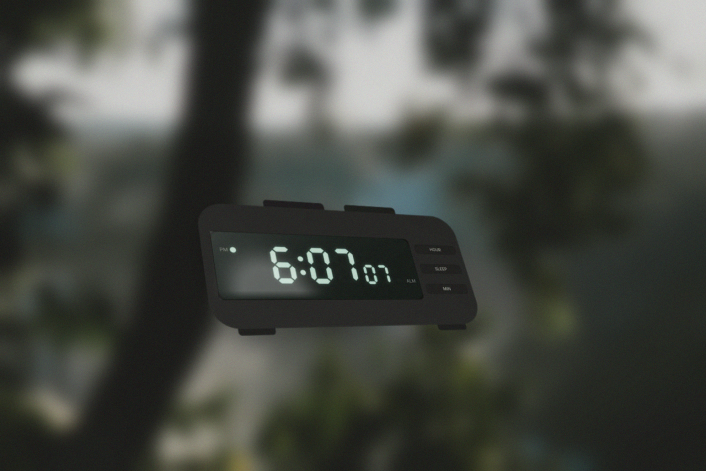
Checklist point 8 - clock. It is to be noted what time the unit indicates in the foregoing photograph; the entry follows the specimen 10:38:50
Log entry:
6:07:07
